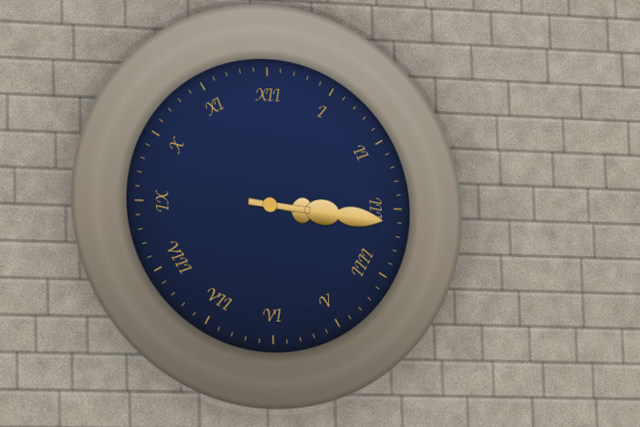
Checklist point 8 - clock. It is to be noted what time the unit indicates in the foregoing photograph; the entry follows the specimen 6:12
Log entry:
3:16
